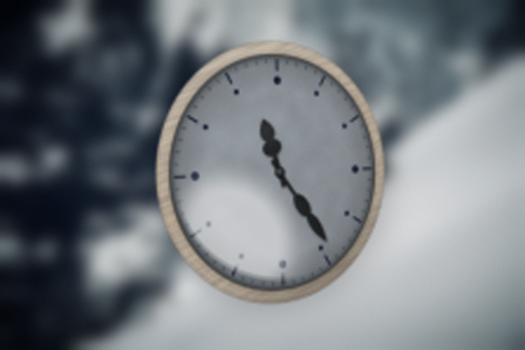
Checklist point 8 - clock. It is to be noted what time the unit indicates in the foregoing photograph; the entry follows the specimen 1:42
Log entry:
11:24
